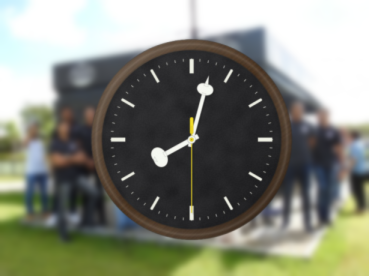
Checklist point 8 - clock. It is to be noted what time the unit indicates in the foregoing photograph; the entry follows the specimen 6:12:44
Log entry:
8:02:30
